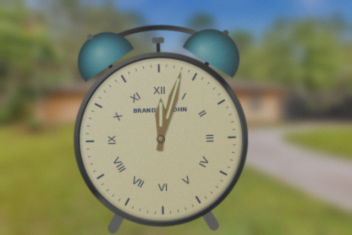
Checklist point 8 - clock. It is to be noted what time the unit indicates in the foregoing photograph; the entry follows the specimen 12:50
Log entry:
12:03
